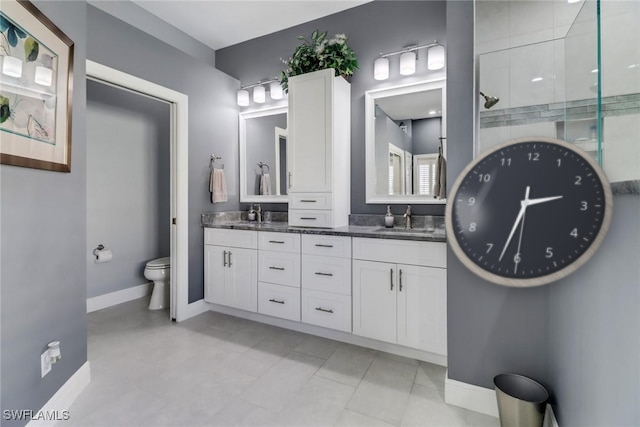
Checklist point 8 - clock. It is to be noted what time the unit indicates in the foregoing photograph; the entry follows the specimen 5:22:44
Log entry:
2:32:30
